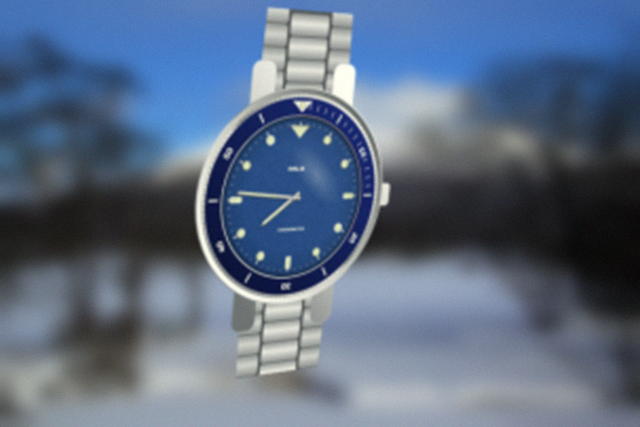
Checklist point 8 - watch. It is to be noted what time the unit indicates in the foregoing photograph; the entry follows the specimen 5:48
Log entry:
7:46
